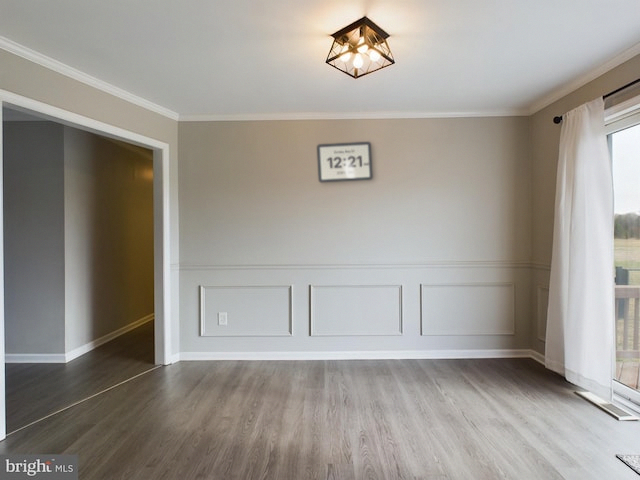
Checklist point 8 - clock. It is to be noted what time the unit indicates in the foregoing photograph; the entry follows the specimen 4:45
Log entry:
12:21
